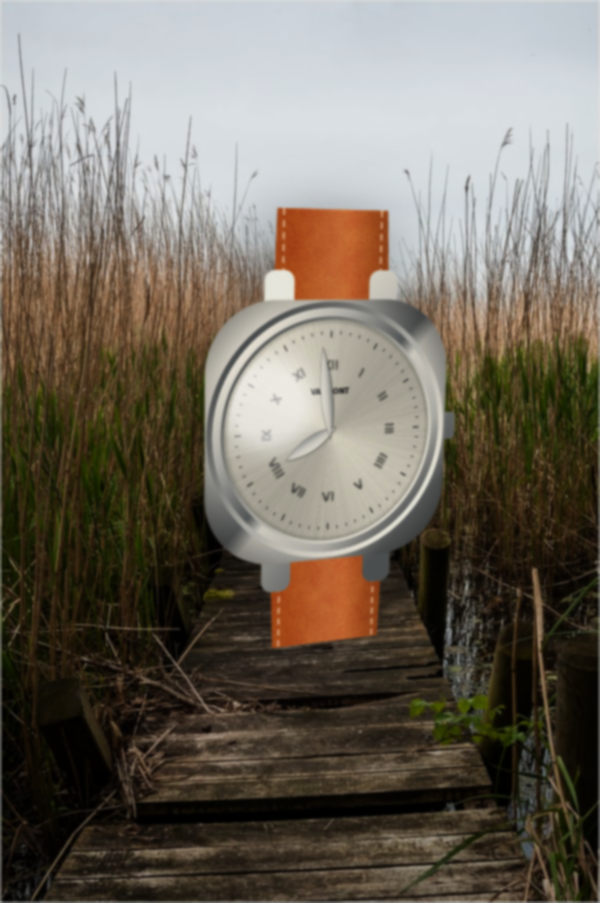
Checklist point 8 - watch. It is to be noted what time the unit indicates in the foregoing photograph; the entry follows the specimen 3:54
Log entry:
7:59
